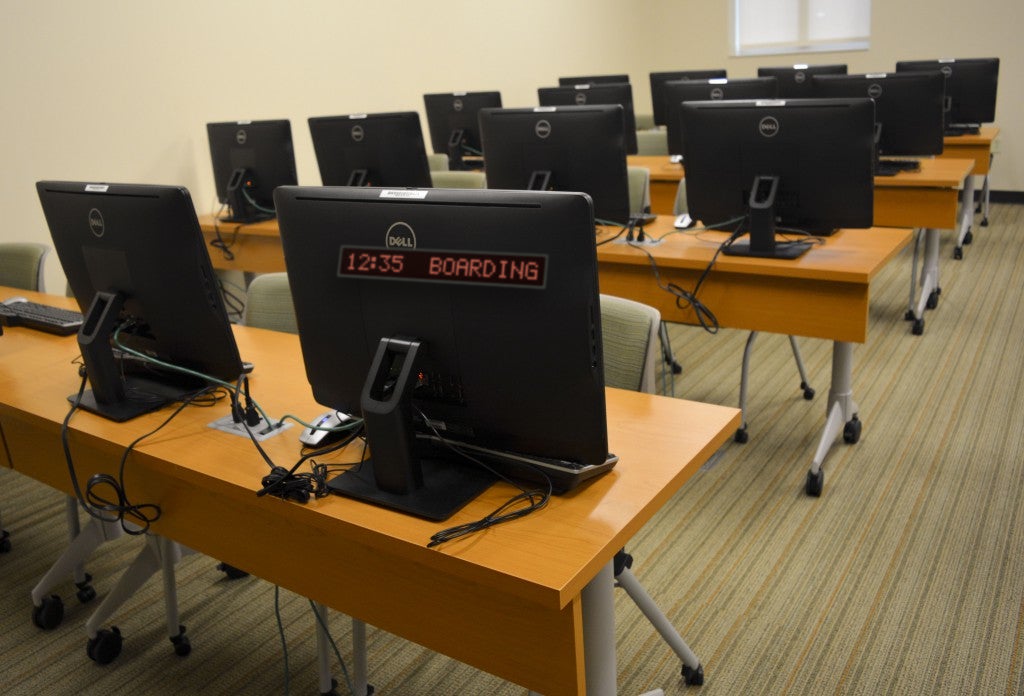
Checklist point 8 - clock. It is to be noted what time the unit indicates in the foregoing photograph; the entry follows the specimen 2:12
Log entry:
12:35
